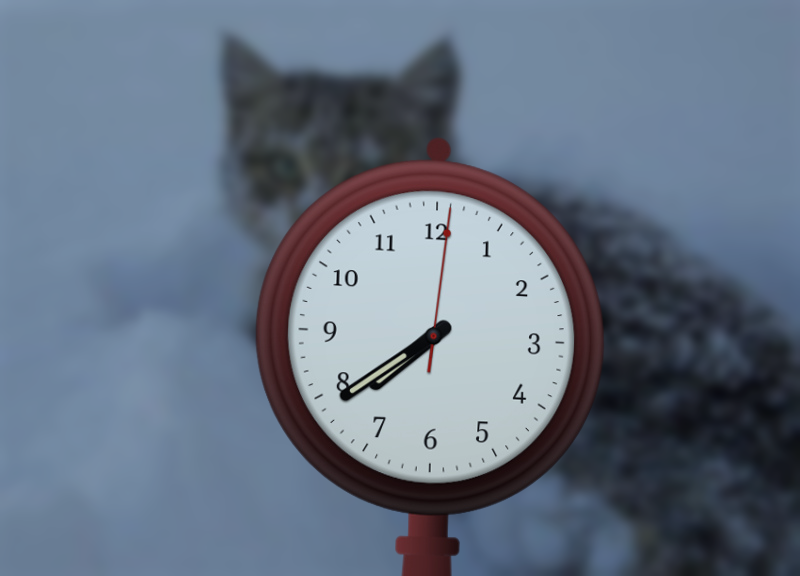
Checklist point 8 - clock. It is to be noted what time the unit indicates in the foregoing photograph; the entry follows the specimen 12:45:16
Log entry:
7:39:01
